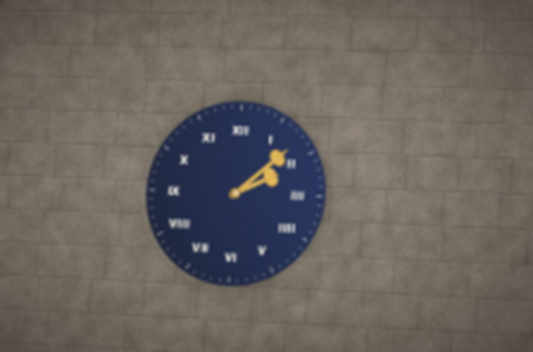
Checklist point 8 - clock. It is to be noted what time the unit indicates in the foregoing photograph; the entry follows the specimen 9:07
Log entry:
2:08
